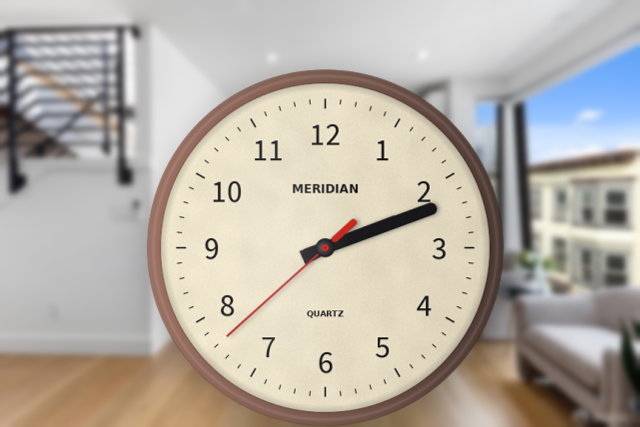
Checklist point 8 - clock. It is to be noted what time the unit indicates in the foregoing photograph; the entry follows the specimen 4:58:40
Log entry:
2:11:38
